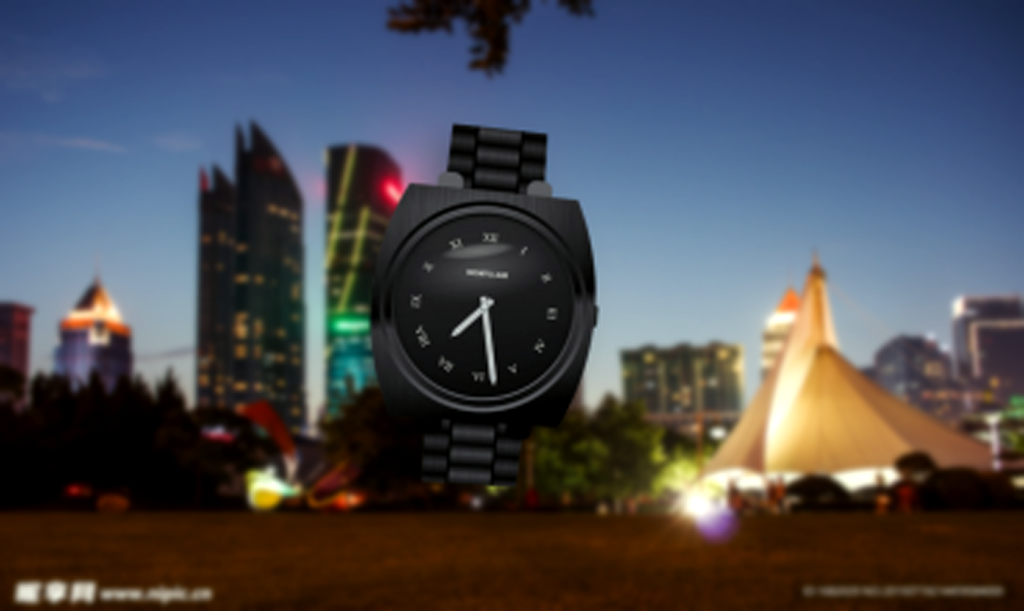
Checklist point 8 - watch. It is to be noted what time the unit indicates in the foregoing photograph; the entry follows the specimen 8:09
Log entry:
7:28
